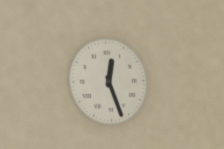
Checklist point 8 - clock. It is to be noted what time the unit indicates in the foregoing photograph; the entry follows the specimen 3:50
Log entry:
12:27
